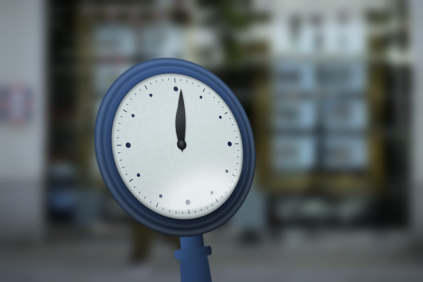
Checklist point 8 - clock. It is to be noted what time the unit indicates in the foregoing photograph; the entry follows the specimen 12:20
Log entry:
12:01
